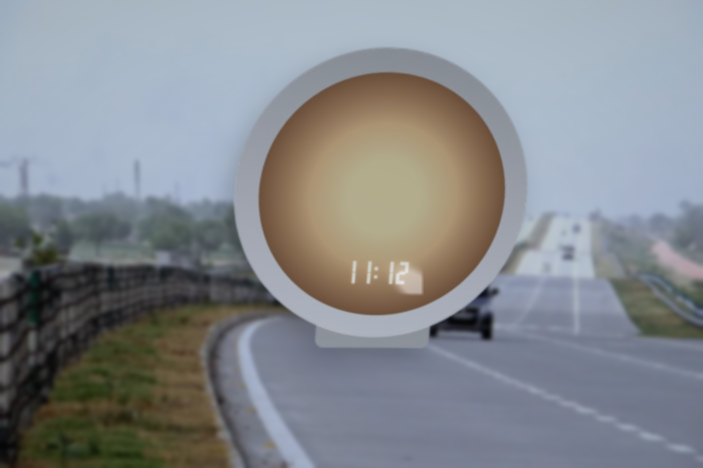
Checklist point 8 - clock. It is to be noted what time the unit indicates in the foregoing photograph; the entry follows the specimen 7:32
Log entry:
11:12
